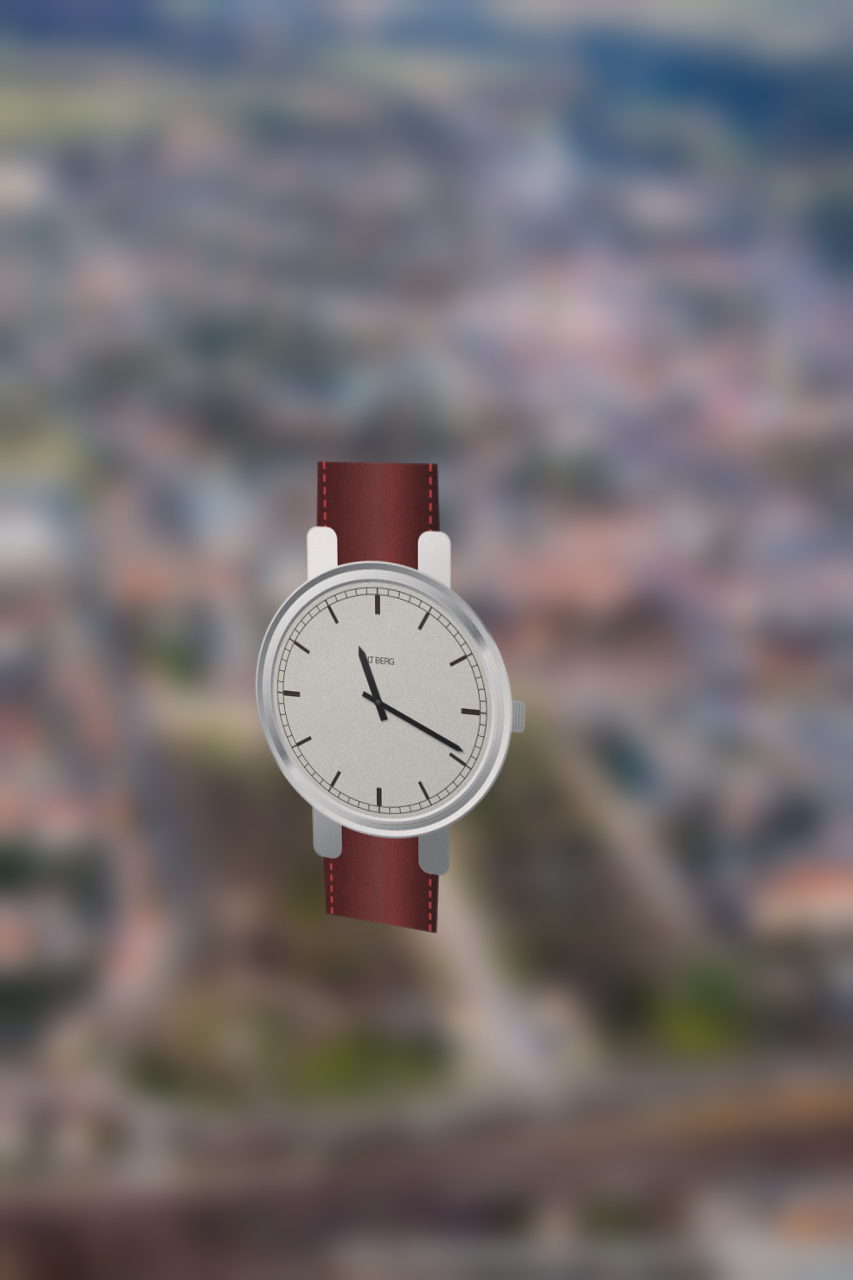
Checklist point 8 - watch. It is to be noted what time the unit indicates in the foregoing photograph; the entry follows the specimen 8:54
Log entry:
11:19
